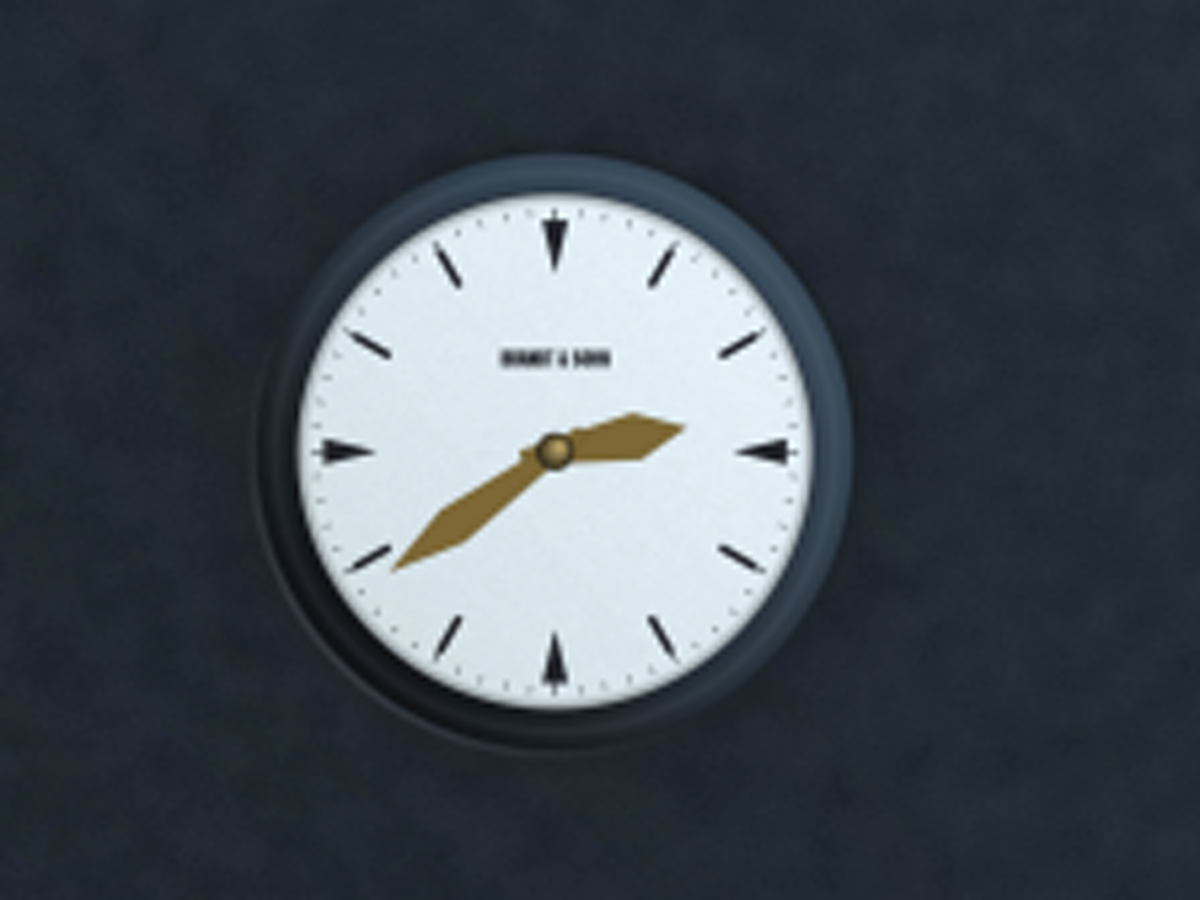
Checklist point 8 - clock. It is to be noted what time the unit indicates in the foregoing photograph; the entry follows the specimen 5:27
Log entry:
2:39
